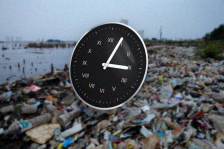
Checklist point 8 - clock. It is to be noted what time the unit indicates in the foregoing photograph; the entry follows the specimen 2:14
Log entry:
3:04
